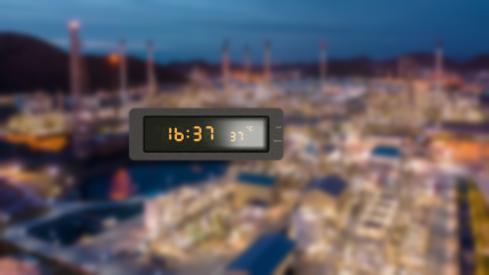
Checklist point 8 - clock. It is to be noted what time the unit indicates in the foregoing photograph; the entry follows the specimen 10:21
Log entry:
16:37
